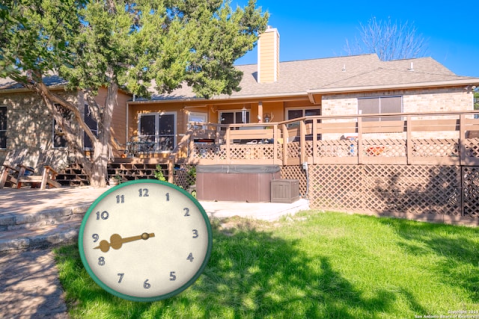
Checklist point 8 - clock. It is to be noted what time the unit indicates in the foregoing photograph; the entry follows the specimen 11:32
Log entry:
8:43
